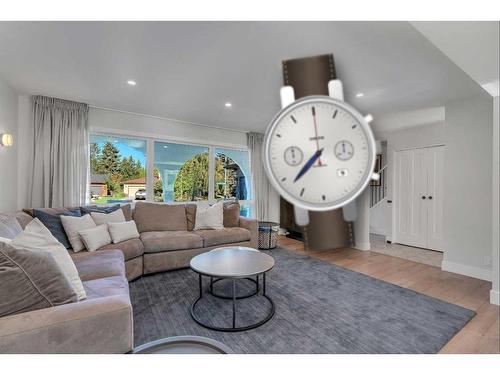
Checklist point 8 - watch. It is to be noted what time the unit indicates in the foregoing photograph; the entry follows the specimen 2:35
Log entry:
7:38
